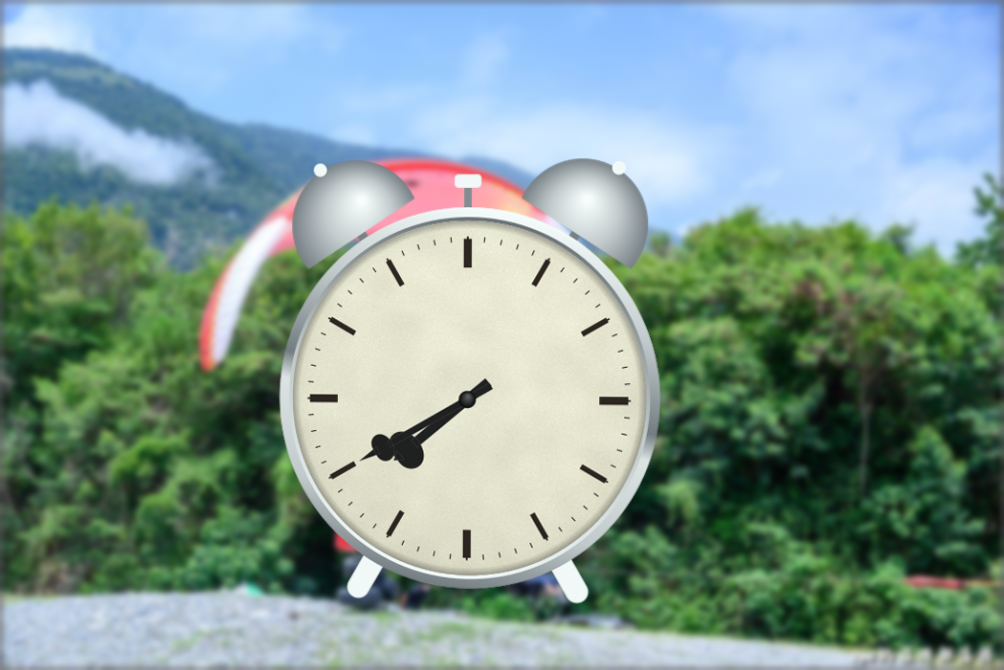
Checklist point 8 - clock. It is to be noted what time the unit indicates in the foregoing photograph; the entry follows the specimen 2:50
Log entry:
7:40
